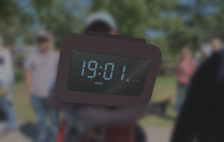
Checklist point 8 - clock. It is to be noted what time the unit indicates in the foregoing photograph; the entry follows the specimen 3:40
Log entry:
19:01
